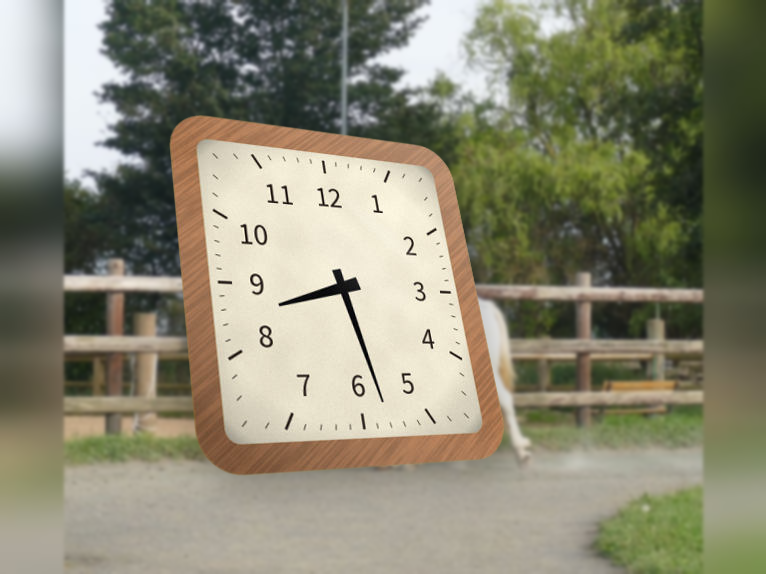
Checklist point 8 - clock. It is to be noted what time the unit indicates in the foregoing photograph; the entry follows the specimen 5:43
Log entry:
8:28
